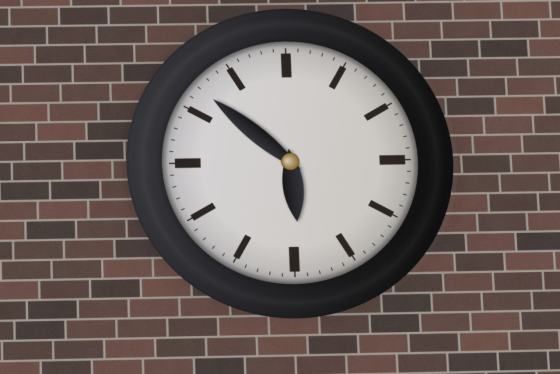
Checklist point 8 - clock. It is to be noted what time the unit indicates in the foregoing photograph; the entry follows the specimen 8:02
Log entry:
5:52
